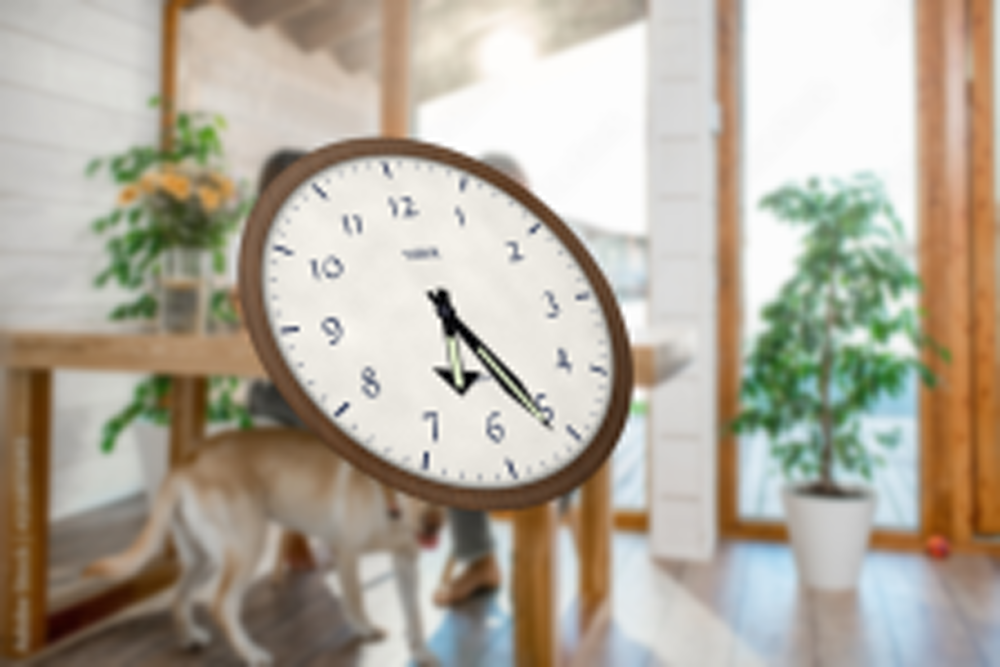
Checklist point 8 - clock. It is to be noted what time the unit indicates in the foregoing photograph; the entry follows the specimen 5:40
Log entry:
6:26
